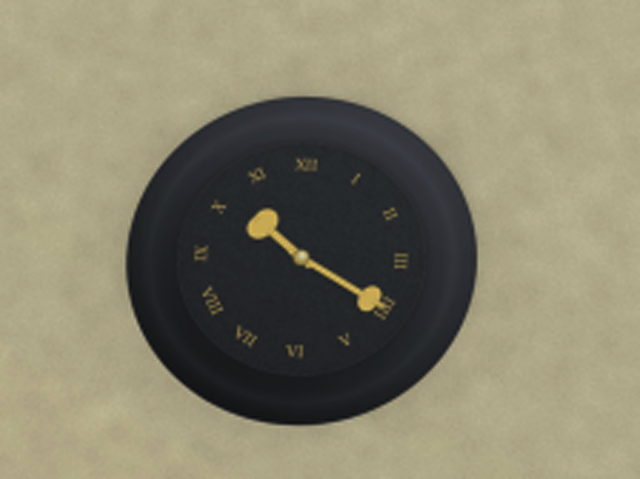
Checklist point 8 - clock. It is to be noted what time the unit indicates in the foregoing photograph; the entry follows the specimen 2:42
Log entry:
10:20
